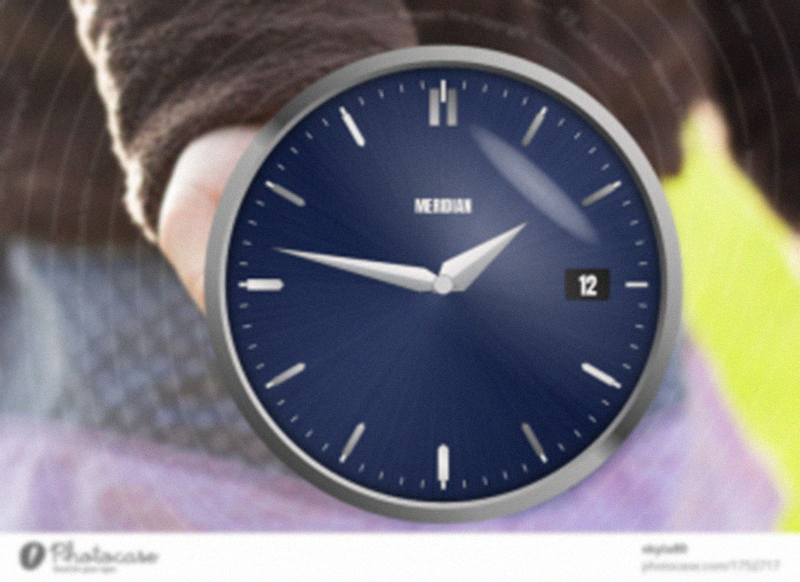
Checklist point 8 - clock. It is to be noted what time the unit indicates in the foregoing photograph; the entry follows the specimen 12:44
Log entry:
1:47
